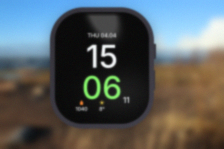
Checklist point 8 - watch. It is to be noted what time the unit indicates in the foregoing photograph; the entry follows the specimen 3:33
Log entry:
15:06
